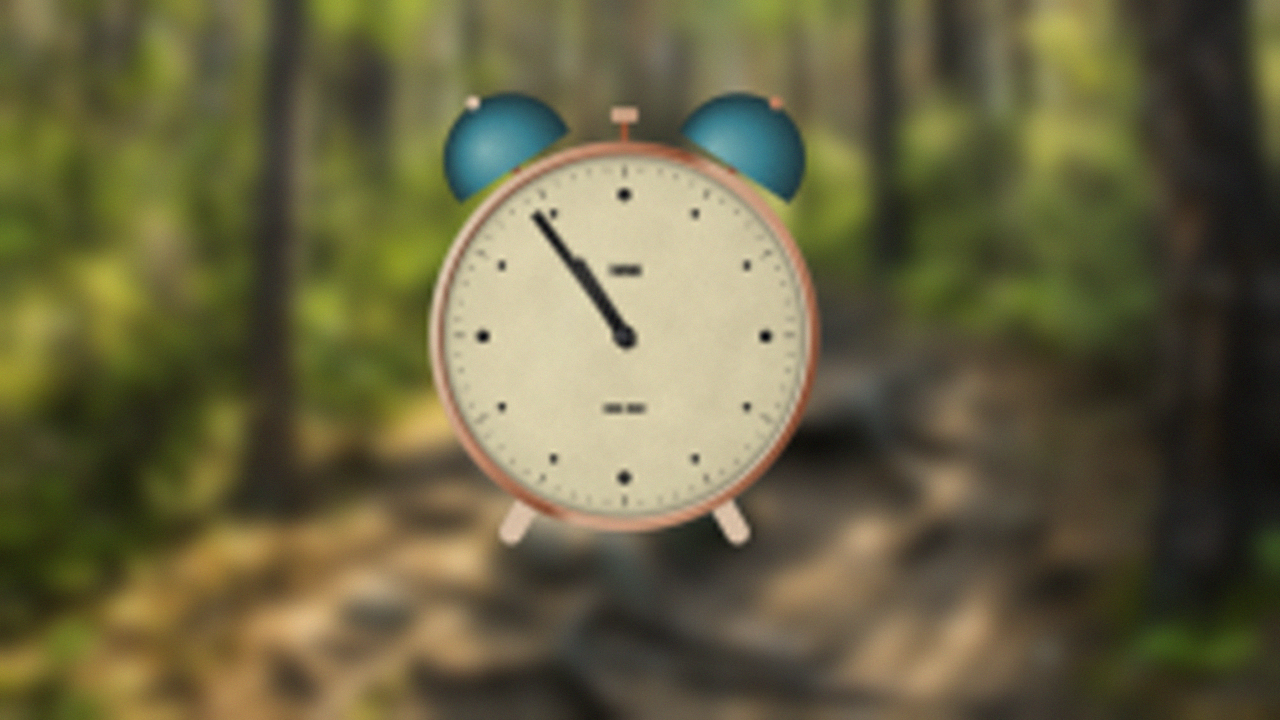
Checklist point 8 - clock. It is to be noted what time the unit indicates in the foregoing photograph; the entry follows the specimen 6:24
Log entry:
10:54
